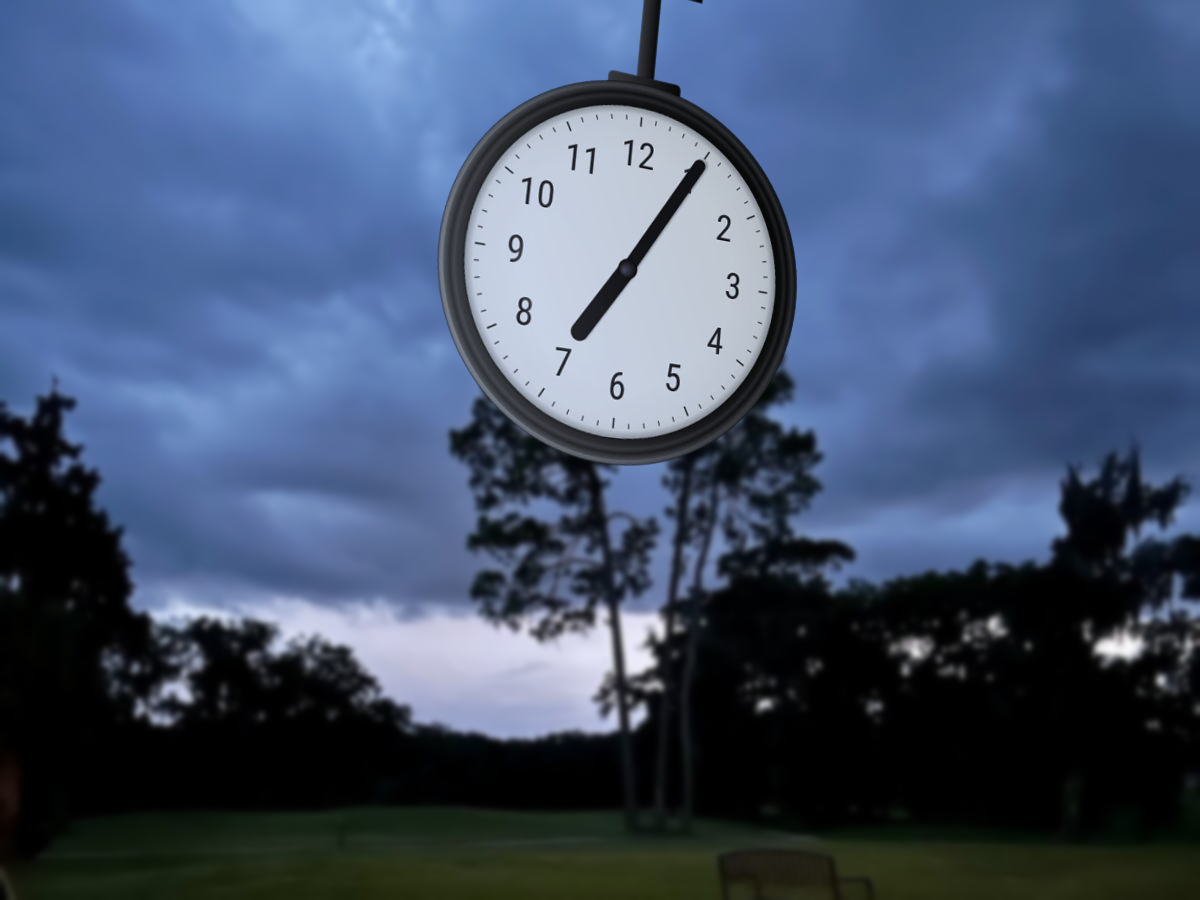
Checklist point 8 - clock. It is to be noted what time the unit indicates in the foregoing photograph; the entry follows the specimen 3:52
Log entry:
7:05
